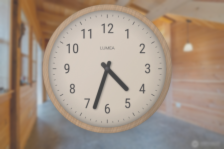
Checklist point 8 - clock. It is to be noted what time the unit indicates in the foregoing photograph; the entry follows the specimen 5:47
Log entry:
4:33
